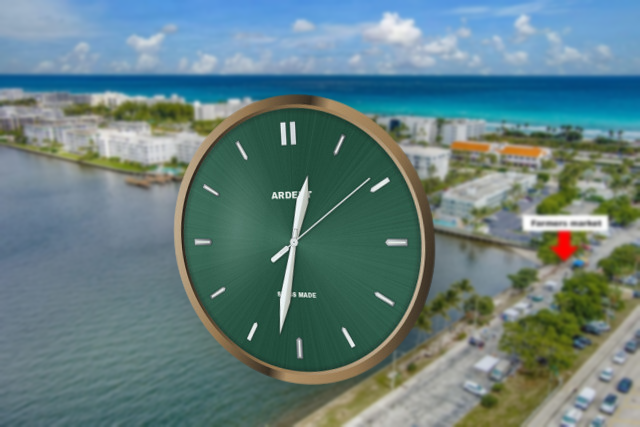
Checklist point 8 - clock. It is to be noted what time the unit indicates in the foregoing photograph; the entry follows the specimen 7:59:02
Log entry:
12:32:09
